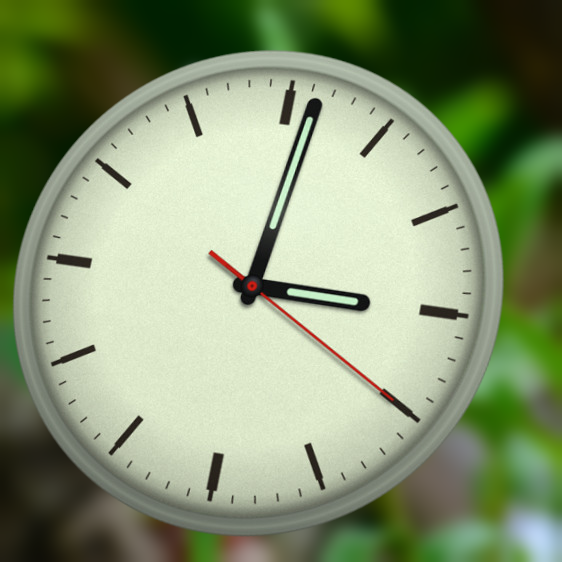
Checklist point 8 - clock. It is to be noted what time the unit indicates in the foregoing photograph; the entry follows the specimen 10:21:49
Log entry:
3:01:20
